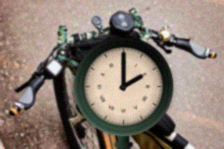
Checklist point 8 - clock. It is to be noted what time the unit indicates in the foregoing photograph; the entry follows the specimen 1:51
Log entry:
2:00
